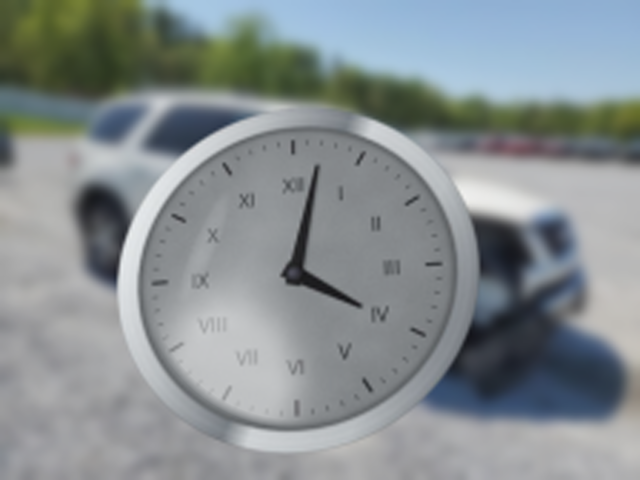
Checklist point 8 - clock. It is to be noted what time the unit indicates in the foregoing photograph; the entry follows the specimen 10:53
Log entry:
4:02
